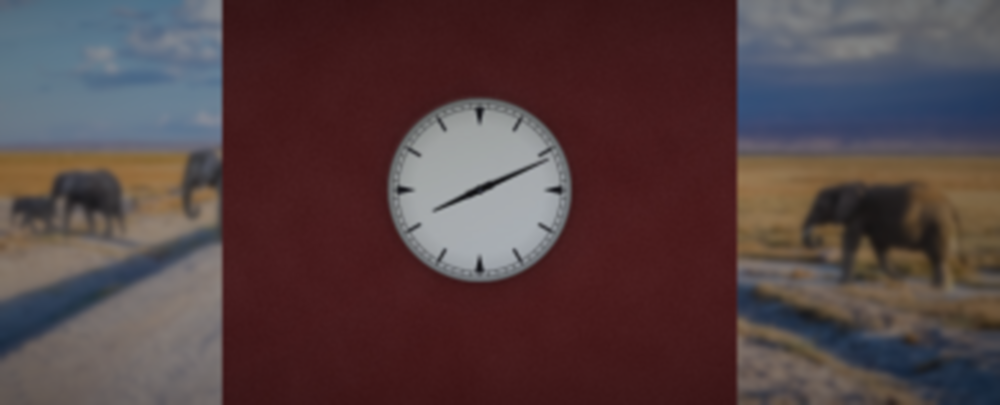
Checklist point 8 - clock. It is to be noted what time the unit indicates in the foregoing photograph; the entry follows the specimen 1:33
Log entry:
8:11
